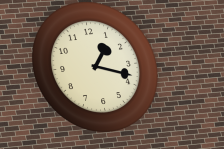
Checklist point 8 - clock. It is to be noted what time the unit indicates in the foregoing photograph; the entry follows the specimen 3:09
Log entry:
1:18
